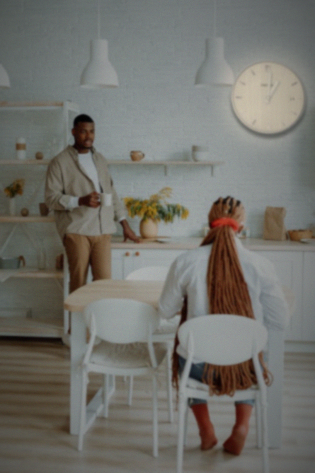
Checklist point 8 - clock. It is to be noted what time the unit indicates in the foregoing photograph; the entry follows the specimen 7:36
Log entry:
1:01
